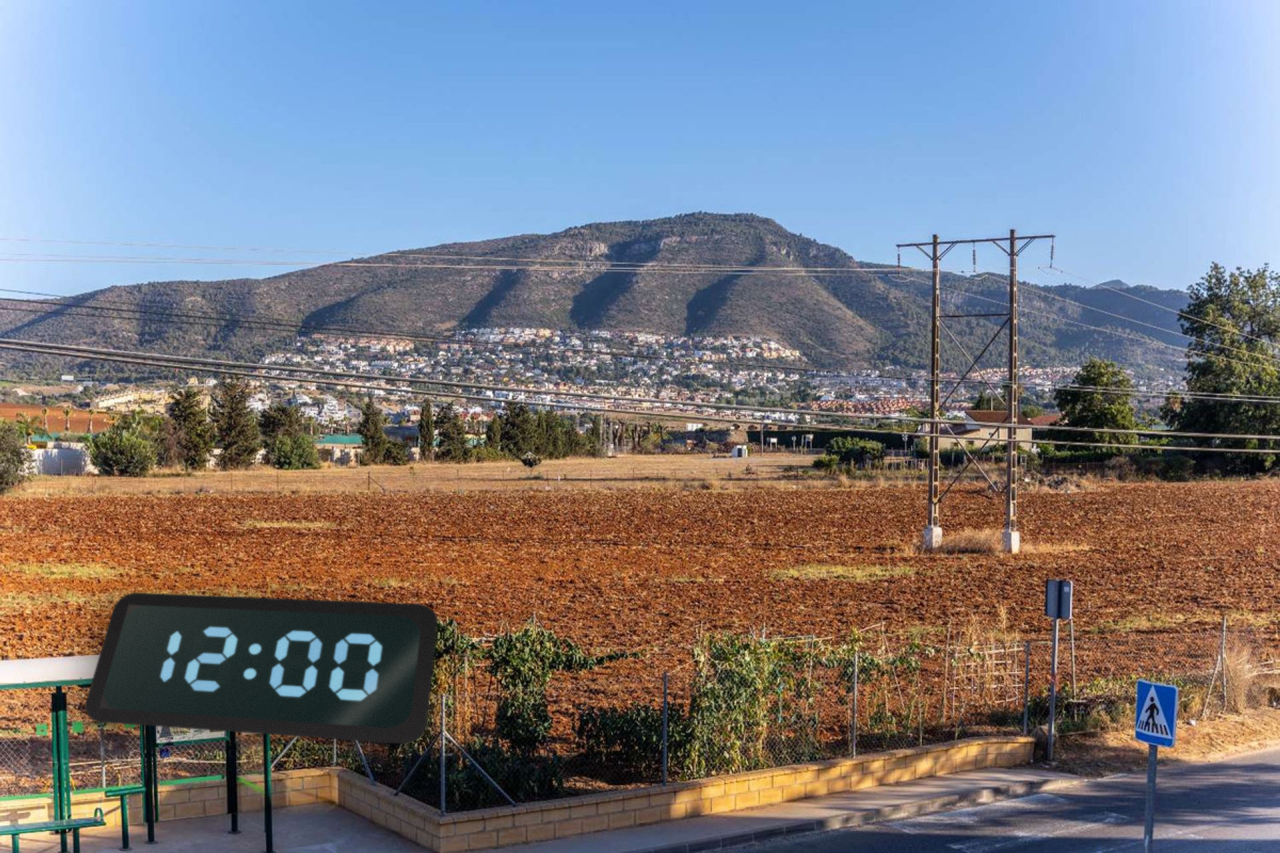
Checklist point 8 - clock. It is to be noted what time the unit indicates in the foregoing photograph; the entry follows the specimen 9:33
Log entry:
12:00
